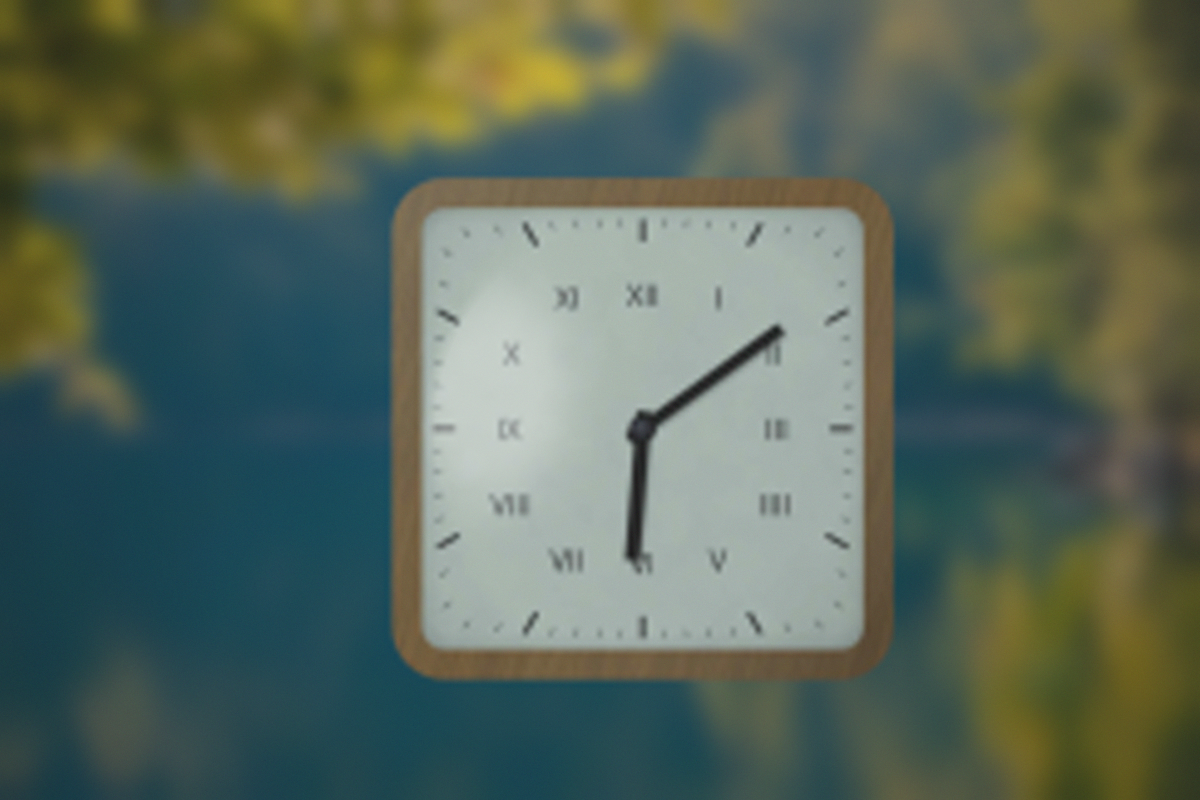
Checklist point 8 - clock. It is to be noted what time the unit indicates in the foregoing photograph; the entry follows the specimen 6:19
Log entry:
6:09
